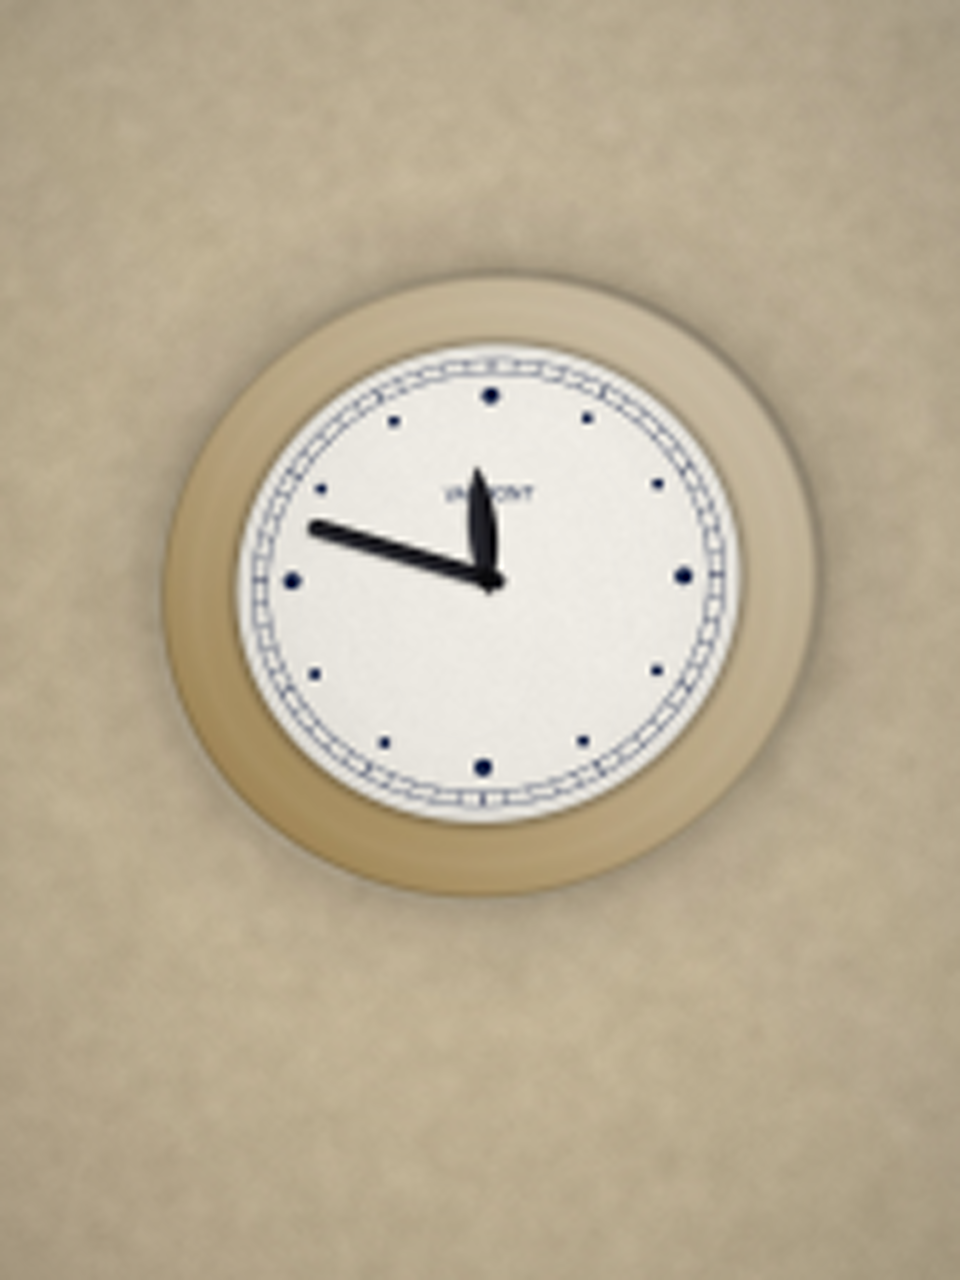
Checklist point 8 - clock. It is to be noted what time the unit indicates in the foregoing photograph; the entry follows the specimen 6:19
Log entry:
11:48
